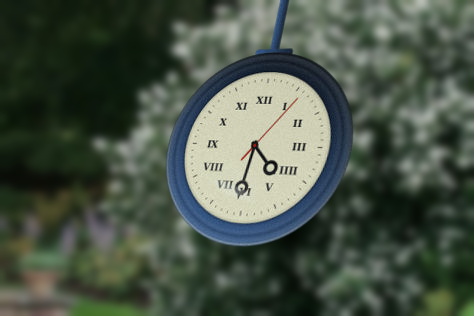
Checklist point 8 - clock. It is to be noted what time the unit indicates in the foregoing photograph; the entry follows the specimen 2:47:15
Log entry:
4:31:06
